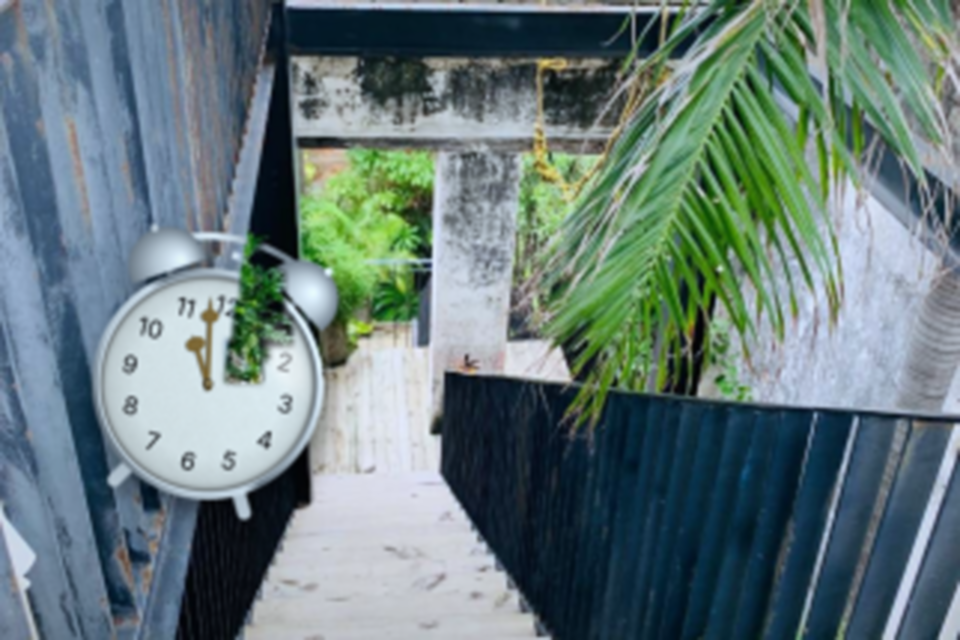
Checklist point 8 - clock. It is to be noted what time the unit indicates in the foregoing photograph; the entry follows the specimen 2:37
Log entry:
10:58
